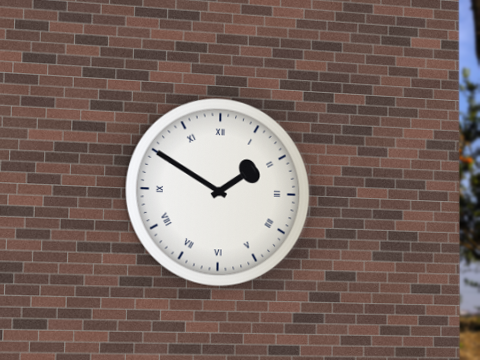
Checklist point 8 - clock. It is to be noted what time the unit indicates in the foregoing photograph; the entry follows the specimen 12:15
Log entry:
1:50
